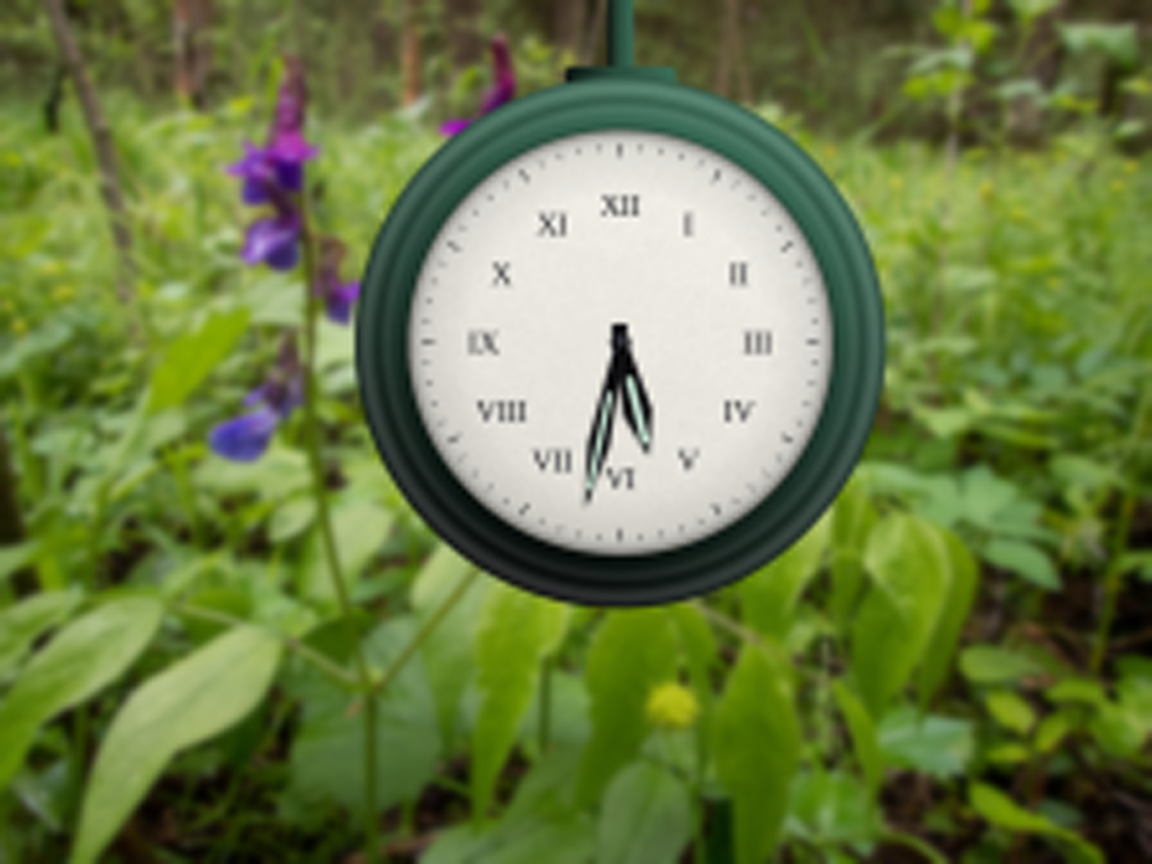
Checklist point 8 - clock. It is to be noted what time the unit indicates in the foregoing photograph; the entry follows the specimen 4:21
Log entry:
5:32
